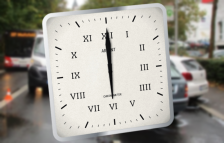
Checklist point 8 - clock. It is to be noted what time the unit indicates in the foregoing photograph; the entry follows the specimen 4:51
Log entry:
6:00
